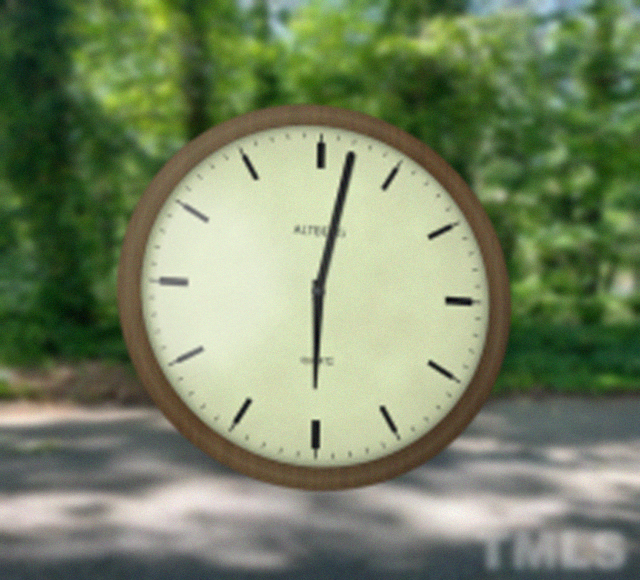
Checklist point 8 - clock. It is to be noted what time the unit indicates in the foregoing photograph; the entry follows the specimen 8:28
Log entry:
6:02
